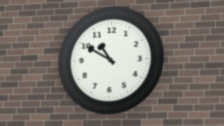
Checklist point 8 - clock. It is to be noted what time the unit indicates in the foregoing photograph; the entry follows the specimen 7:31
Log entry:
10:50
